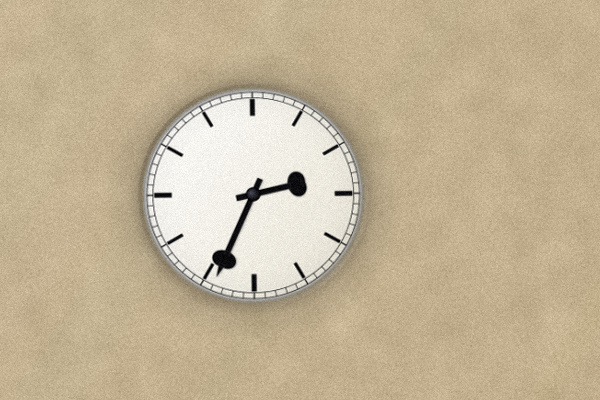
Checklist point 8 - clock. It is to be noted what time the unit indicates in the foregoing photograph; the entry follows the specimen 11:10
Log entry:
2:34
